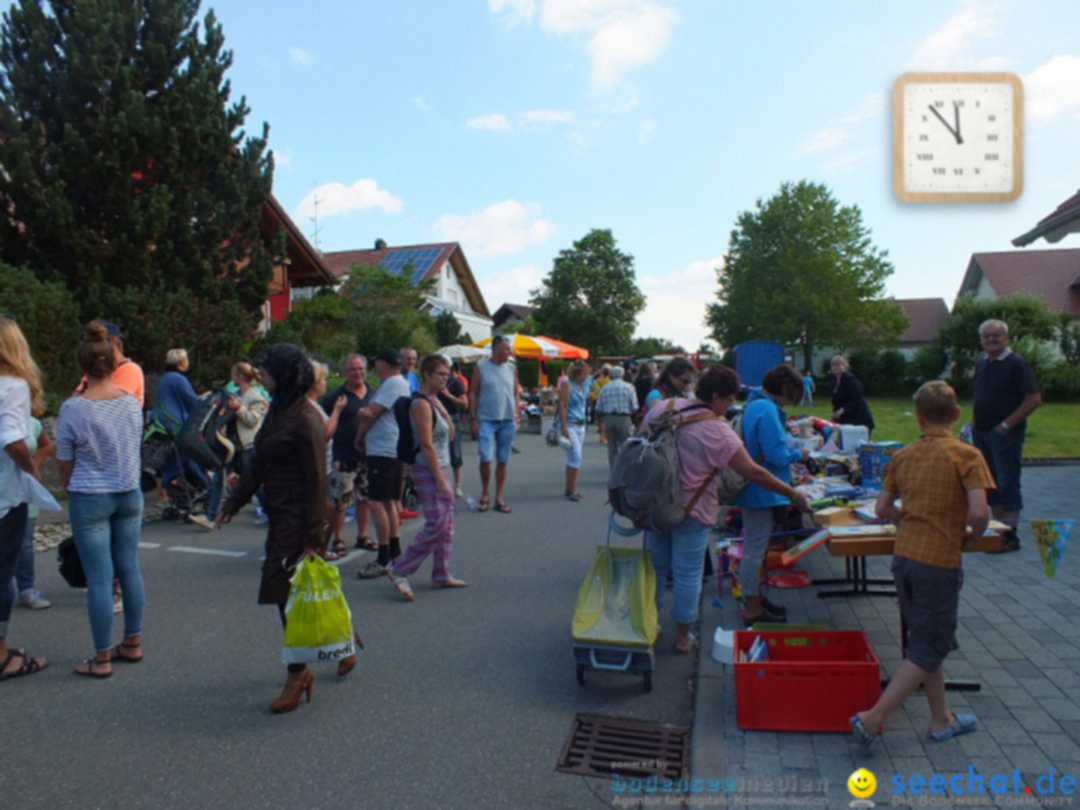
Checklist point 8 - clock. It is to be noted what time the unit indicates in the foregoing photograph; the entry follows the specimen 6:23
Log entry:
11:53
